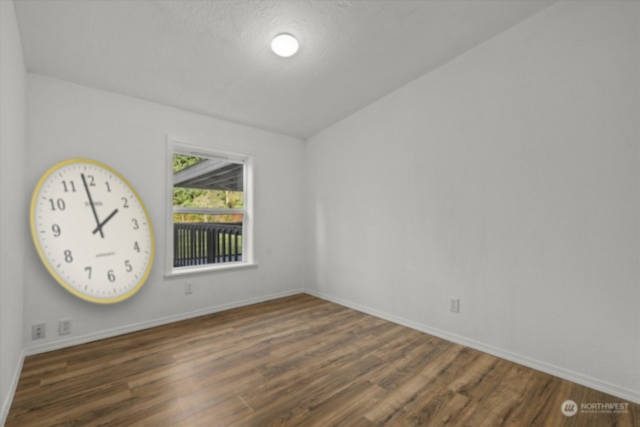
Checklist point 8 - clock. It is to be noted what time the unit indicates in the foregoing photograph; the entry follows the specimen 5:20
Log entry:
1:59
